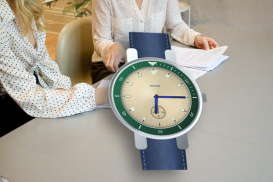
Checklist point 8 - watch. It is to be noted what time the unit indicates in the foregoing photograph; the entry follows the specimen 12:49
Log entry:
6:15
